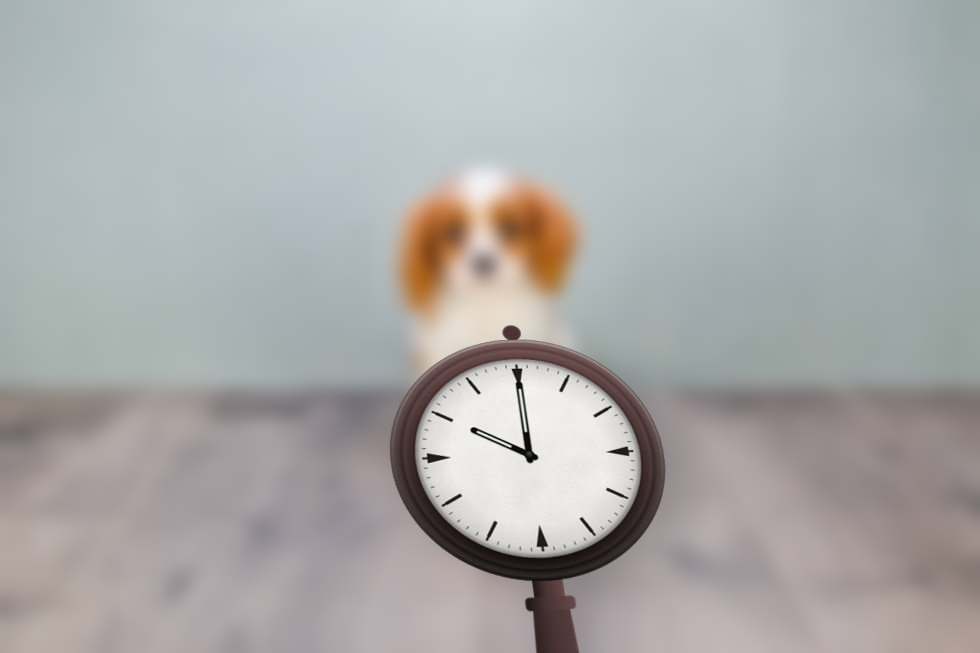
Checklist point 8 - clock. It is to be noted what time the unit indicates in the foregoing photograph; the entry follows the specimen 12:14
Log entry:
10:00
